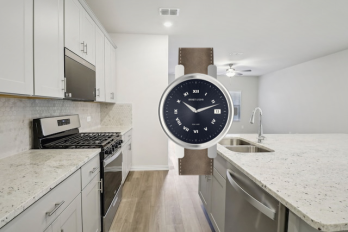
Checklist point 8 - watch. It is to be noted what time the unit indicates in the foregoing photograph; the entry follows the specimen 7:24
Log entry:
10:12
